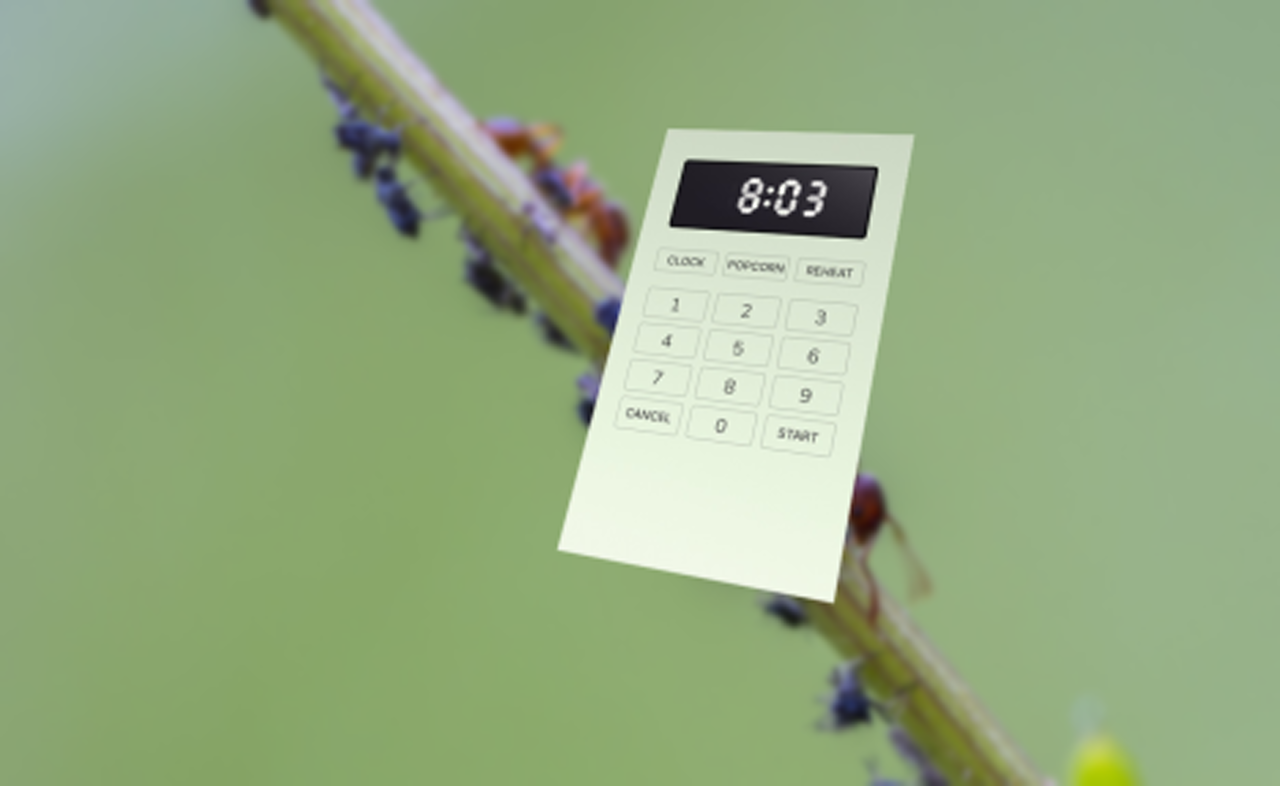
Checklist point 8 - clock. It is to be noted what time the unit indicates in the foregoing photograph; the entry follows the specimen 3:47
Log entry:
8:03
